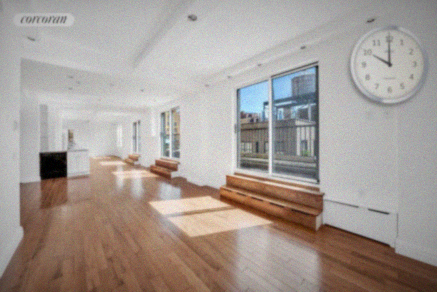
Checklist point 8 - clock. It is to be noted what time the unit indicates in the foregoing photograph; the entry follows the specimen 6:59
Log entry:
10:00
